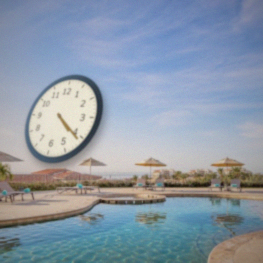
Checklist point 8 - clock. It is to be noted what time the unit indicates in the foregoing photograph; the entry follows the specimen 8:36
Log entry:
4:21
